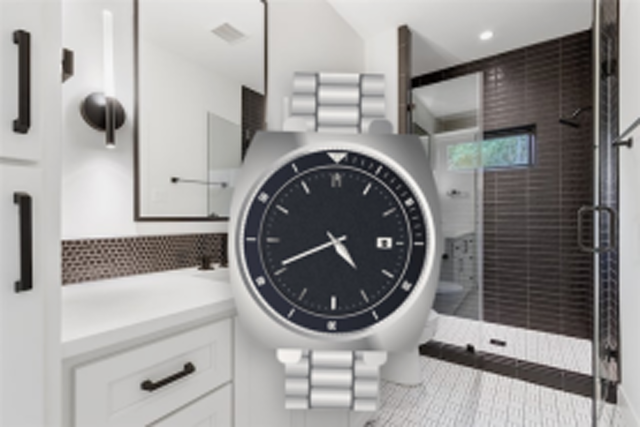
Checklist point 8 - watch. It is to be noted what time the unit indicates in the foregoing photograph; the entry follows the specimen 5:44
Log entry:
4:41
